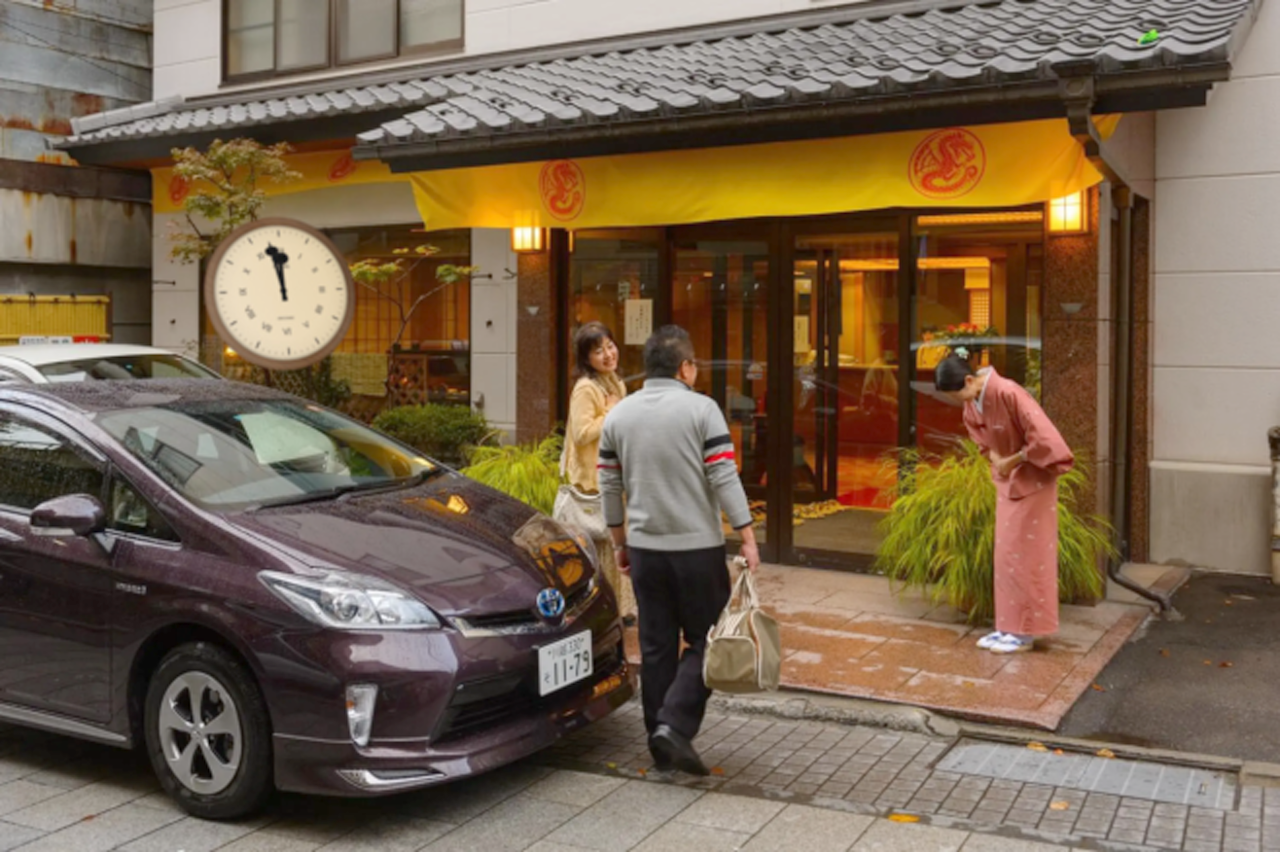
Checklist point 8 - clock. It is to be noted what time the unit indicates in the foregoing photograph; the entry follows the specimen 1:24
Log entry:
11:58
